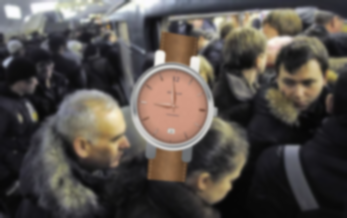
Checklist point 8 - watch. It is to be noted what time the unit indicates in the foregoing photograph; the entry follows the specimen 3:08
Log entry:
8:59
